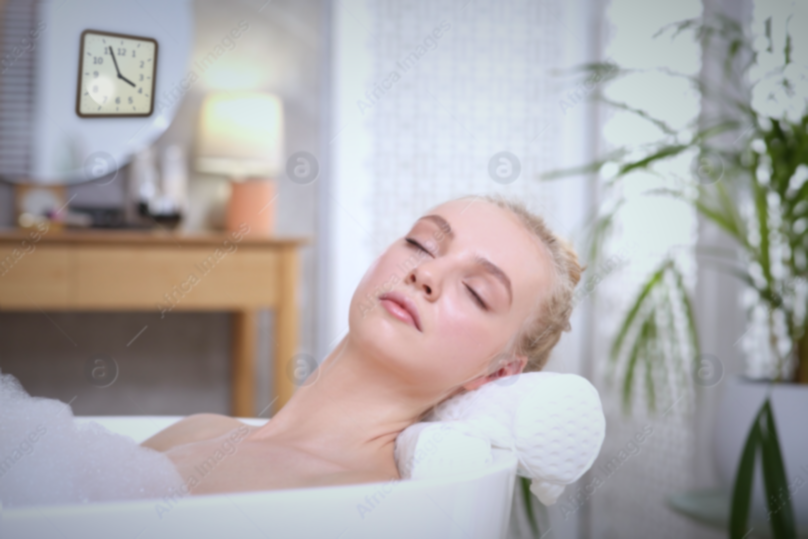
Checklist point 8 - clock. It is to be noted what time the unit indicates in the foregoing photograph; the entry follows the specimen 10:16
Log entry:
3:56
